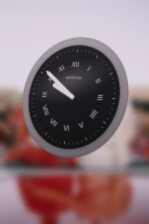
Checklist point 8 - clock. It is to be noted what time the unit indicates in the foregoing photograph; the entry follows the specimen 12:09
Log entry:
9:51
